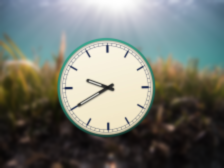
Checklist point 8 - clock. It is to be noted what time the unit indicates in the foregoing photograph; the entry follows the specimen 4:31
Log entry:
9:40
